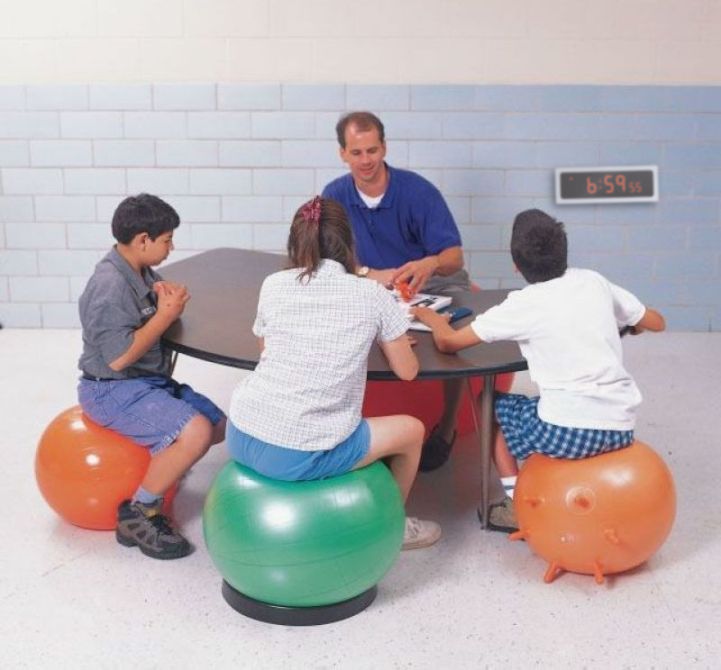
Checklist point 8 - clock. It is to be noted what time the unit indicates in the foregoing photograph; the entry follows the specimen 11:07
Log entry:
6:59
